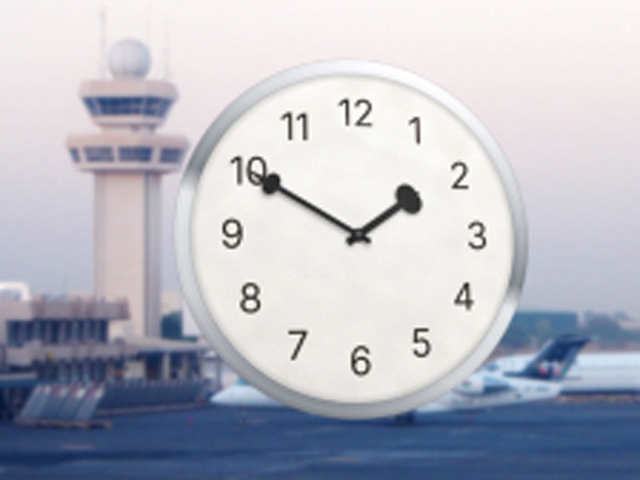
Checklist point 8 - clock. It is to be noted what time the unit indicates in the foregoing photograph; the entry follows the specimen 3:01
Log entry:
1:50
